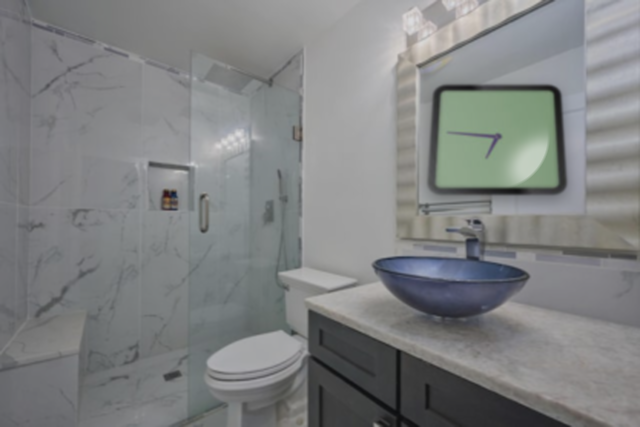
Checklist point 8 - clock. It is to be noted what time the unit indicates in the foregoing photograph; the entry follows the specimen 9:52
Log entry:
6:46
